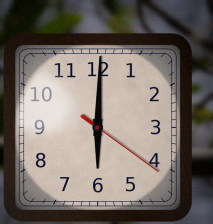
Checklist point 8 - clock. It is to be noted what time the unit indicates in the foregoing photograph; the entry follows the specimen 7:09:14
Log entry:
6:00:21
